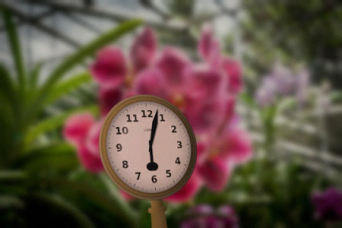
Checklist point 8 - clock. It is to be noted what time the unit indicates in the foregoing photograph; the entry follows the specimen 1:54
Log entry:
6:03
